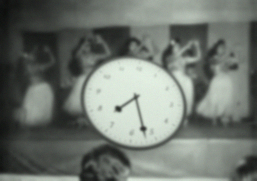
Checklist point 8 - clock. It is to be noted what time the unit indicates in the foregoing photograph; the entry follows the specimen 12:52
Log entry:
7:27
